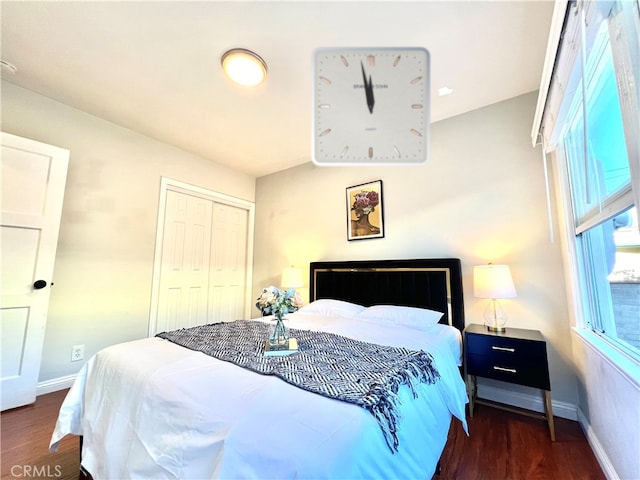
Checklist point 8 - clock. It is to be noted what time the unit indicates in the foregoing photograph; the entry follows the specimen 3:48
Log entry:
11:58
